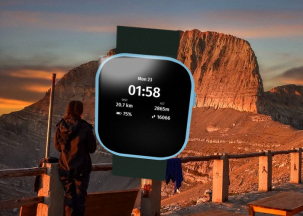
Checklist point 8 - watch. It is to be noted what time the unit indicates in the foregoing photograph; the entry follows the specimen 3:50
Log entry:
1:58
